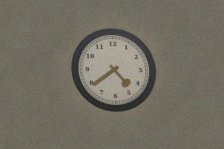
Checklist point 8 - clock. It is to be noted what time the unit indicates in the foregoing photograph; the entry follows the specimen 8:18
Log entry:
4:39
